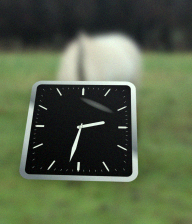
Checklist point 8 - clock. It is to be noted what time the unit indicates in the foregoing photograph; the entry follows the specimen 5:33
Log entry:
2:32
